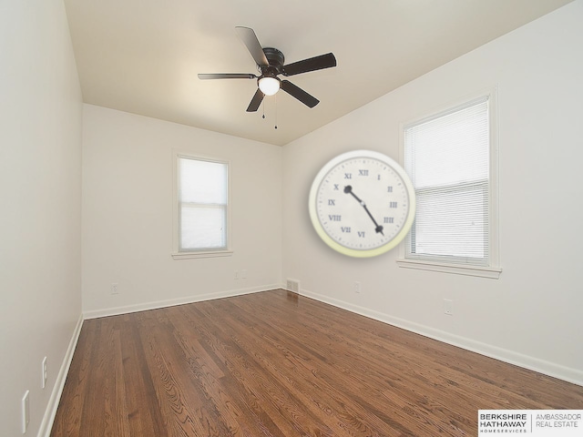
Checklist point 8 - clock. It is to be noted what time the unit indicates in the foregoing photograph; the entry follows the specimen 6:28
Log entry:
10:24
